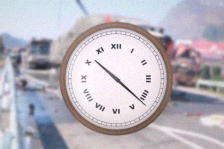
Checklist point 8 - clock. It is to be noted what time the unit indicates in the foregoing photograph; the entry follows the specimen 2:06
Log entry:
10:22
